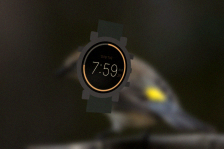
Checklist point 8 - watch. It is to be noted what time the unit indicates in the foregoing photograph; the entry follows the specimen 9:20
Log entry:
7:59
